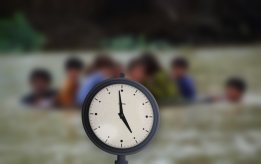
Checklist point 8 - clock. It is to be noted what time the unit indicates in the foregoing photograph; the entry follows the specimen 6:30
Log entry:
4:59
